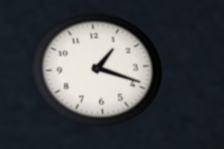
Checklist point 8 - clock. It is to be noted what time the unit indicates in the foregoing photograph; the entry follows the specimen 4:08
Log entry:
1:19
